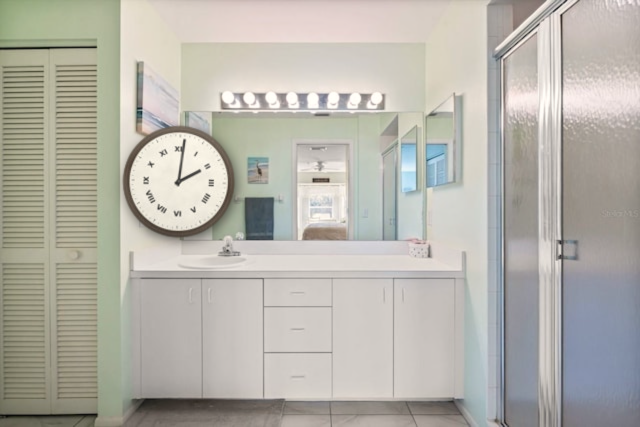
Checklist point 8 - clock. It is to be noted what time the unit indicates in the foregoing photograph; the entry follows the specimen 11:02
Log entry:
2:01
